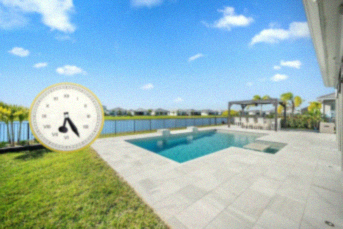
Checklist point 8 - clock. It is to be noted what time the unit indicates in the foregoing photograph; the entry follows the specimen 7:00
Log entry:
6:25
